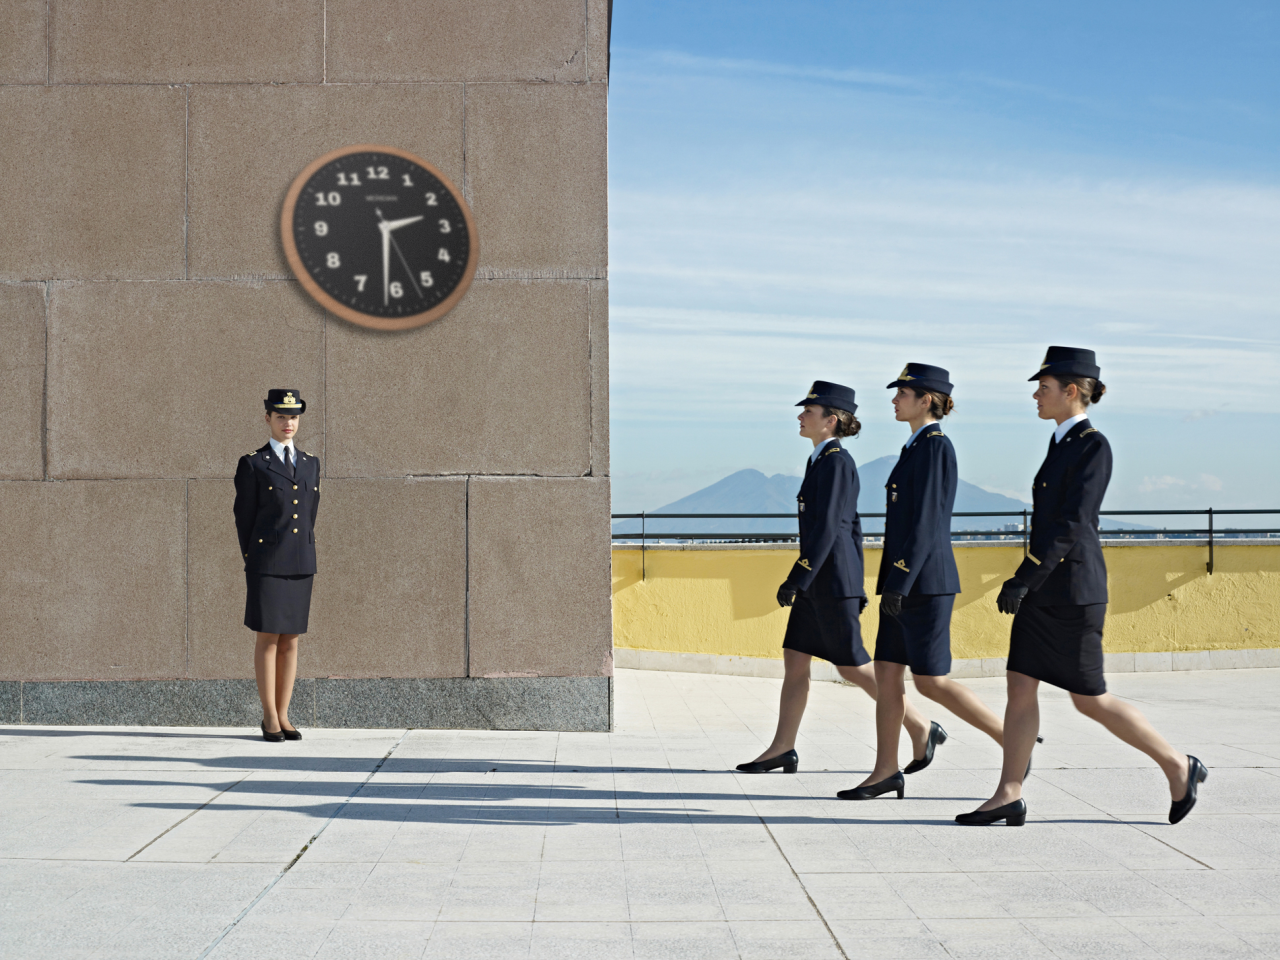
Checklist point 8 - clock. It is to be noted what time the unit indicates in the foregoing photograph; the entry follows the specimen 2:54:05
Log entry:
2:31:27
